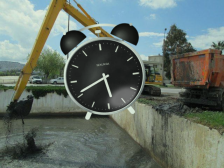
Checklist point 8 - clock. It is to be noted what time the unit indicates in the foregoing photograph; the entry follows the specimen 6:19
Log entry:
5:41
